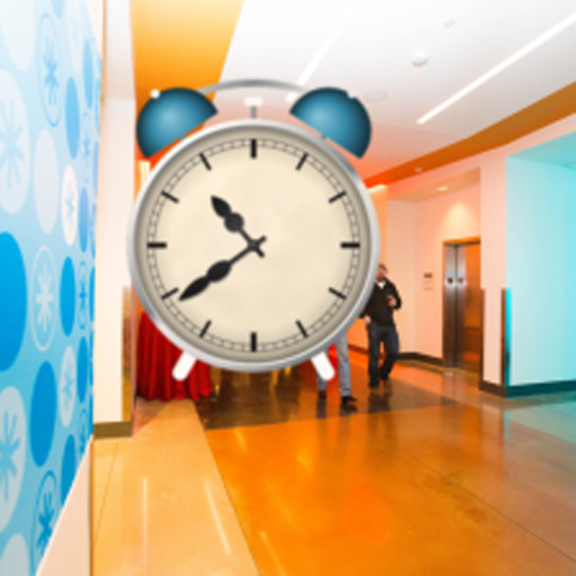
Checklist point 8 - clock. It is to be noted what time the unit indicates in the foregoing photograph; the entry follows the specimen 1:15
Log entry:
10:39
